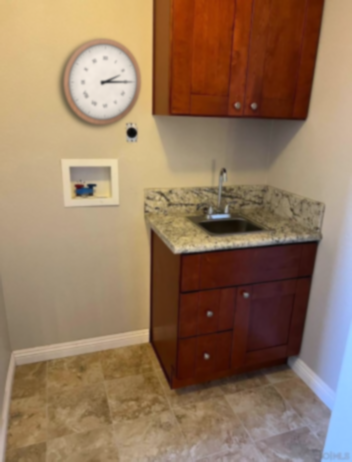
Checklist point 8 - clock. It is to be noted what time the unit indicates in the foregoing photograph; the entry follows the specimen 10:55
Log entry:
2:15
